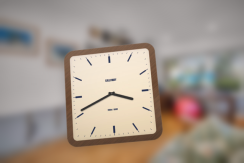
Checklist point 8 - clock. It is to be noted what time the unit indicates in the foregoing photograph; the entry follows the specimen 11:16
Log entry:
3:41
